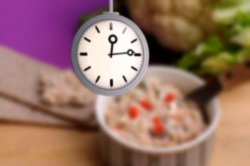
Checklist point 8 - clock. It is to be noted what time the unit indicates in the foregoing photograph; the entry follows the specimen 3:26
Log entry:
12:14
